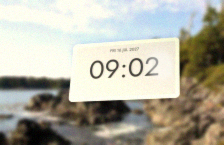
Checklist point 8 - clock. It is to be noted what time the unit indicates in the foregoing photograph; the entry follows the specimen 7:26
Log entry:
9:02
